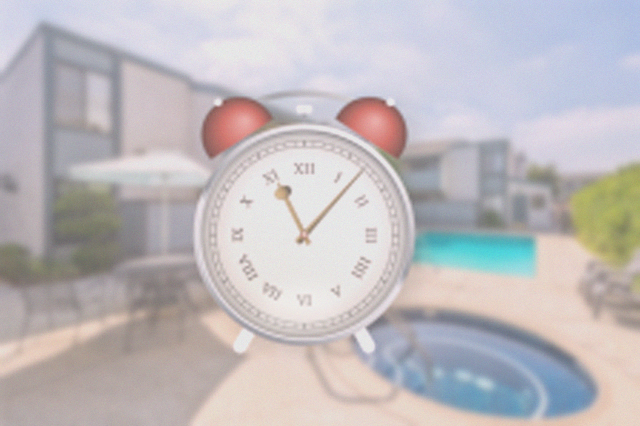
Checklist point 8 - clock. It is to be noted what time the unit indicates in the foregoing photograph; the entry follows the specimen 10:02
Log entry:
11:07
